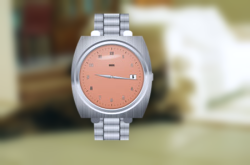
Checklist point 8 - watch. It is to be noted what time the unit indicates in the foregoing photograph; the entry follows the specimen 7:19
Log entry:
9:16
